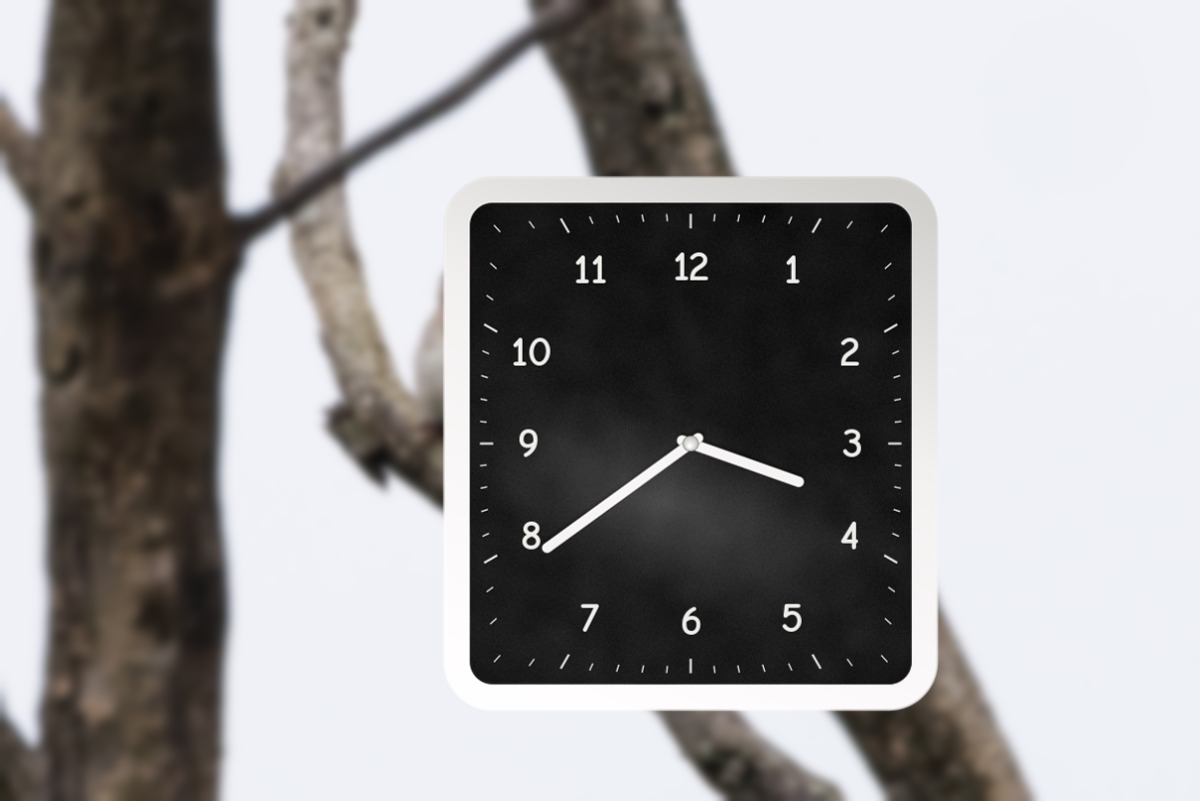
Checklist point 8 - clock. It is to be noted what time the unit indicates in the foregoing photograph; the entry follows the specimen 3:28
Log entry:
3:39
